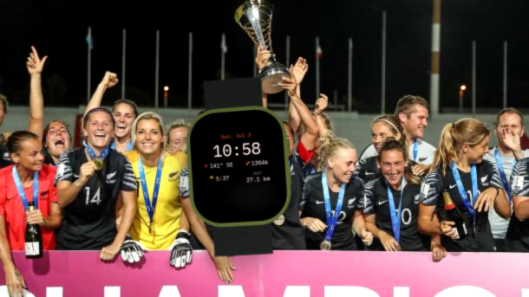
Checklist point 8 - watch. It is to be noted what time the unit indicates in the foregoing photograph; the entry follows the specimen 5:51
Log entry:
10:58
